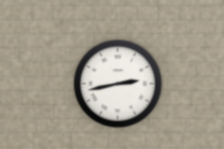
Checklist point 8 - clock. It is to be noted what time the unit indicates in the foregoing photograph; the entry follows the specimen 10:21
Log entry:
2:43
